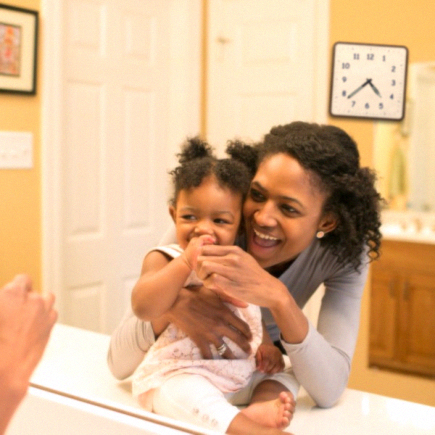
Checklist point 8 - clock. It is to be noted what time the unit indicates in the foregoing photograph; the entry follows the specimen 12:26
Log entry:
4:38
